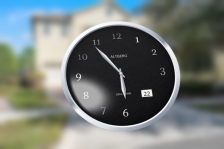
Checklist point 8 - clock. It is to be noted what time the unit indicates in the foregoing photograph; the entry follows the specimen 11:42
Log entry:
5:54
